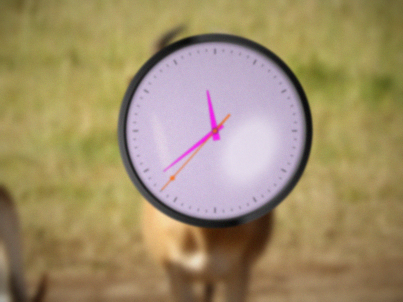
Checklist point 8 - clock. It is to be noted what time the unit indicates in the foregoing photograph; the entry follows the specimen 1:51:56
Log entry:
11:38:37
